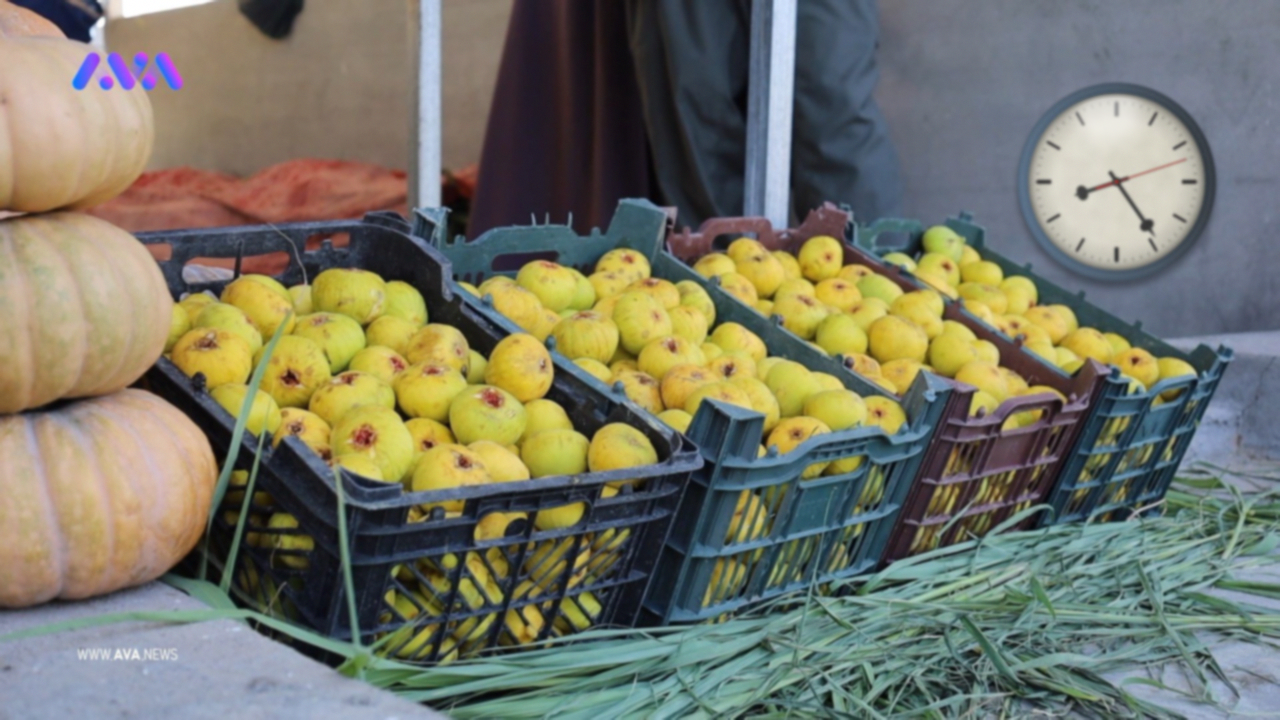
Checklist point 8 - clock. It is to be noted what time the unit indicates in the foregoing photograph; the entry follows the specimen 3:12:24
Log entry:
8:24:12
